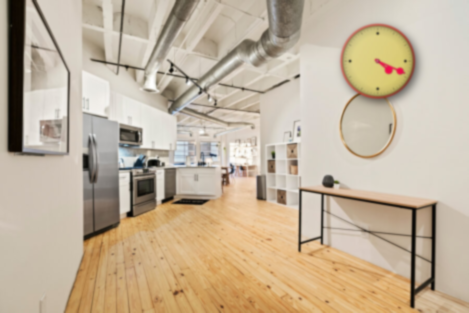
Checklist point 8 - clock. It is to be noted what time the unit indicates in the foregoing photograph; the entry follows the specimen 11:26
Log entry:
4:19
